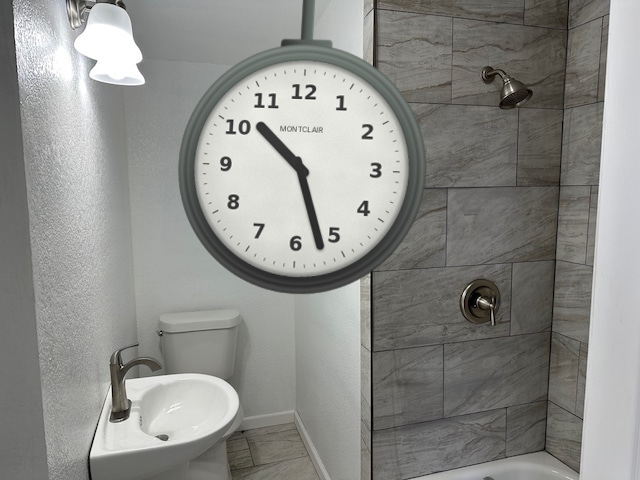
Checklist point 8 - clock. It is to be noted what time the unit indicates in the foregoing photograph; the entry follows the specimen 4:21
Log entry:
10:27
